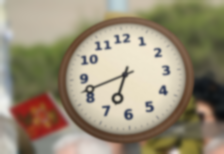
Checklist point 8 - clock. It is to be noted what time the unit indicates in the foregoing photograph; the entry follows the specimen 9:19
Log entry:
6:42
